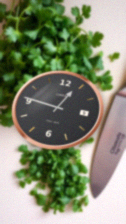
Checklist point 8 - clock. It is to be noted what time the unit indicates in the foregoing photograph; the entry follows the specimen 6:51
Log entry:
12:46
